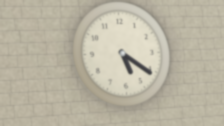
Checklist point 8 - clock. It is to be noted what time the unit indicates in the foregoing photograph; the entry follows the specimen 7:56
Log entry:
5:21
